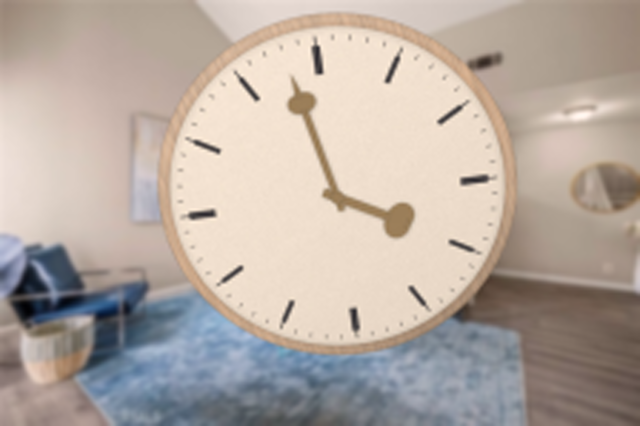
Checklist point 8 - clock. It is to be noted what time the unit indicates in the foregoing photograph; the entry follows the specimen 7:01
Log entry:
3:58
